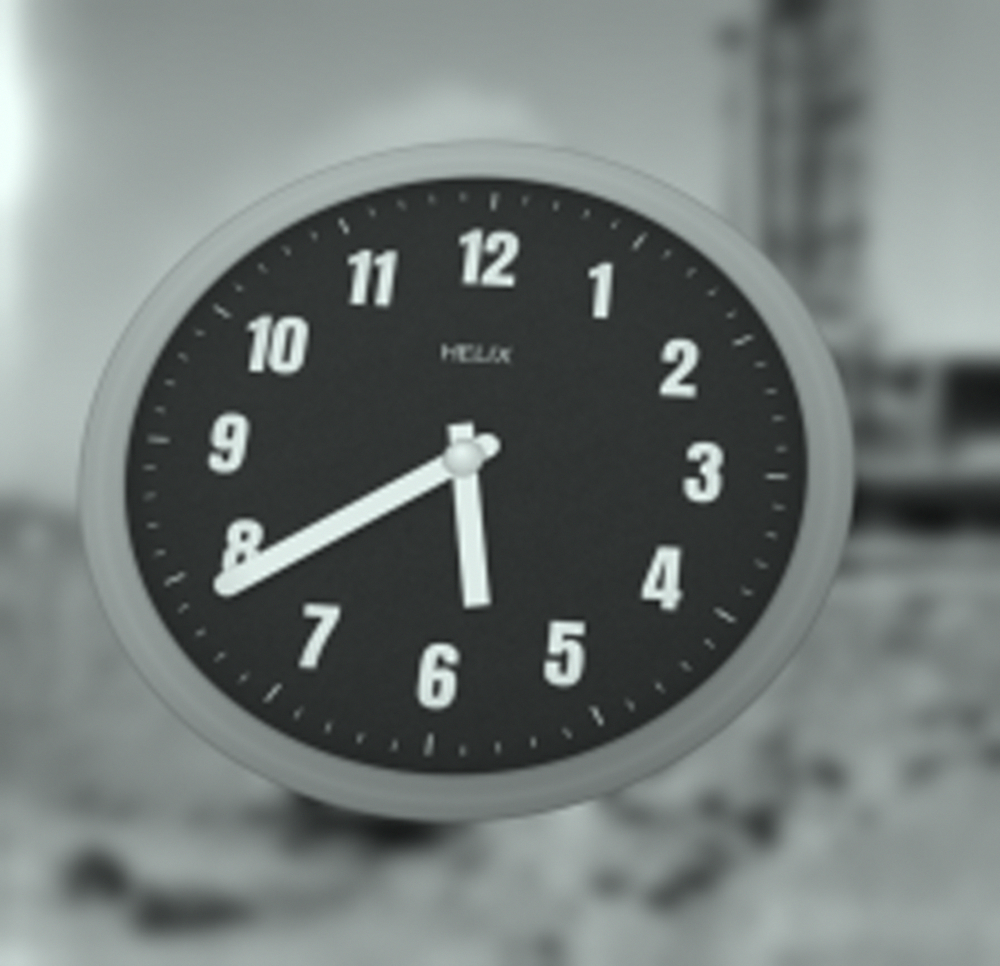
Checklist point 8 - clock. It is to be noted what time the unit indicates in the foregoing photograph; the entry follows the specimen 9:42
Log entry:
5:39
